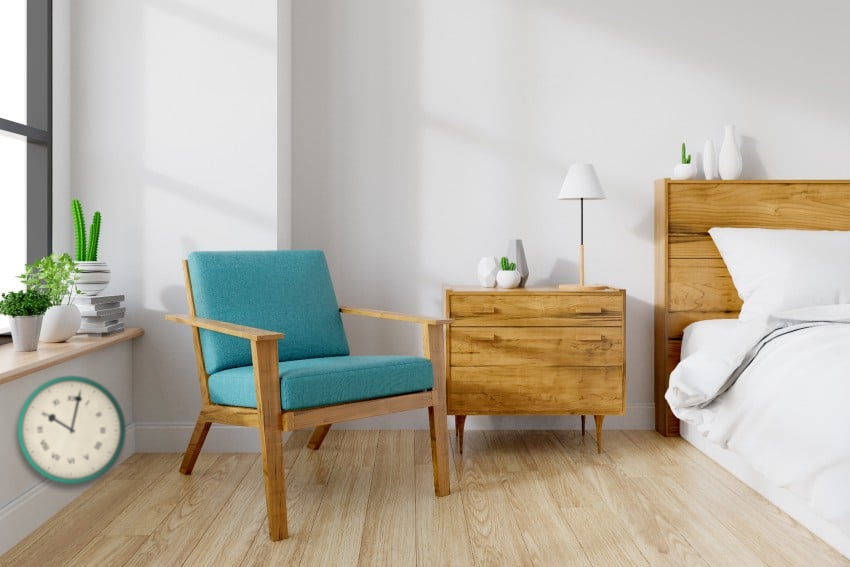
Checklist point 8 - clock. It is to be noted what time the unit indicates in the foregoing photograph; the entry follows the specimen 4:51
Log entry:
10:02
